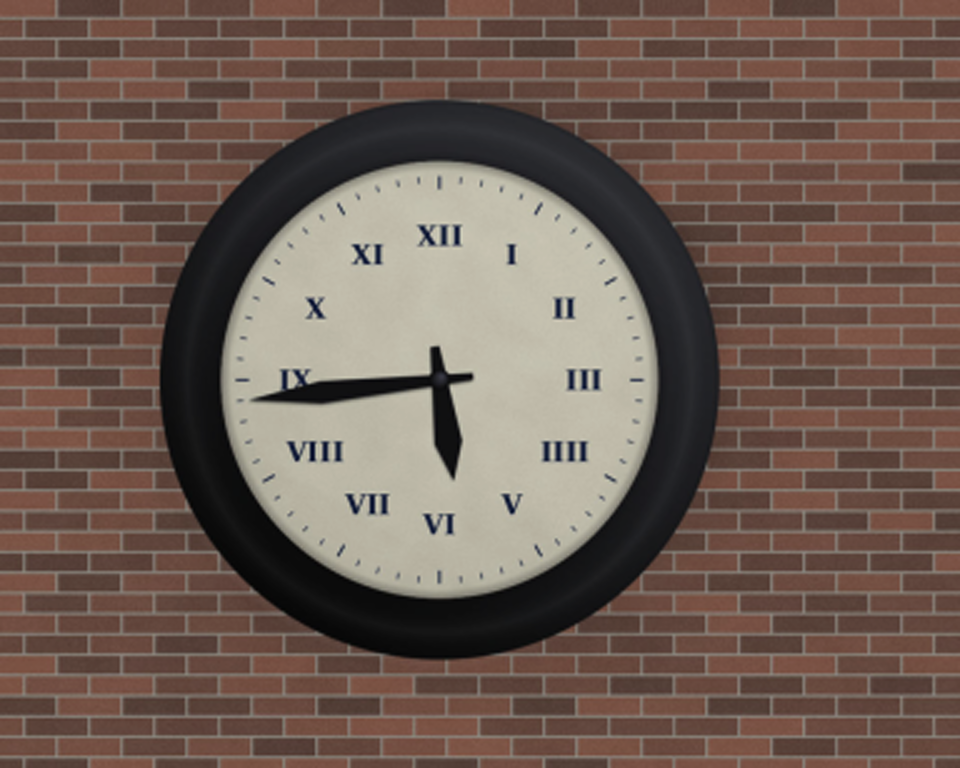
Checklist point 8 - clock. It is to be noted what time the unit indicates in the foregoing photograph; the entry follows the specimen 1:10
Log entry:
5:44
